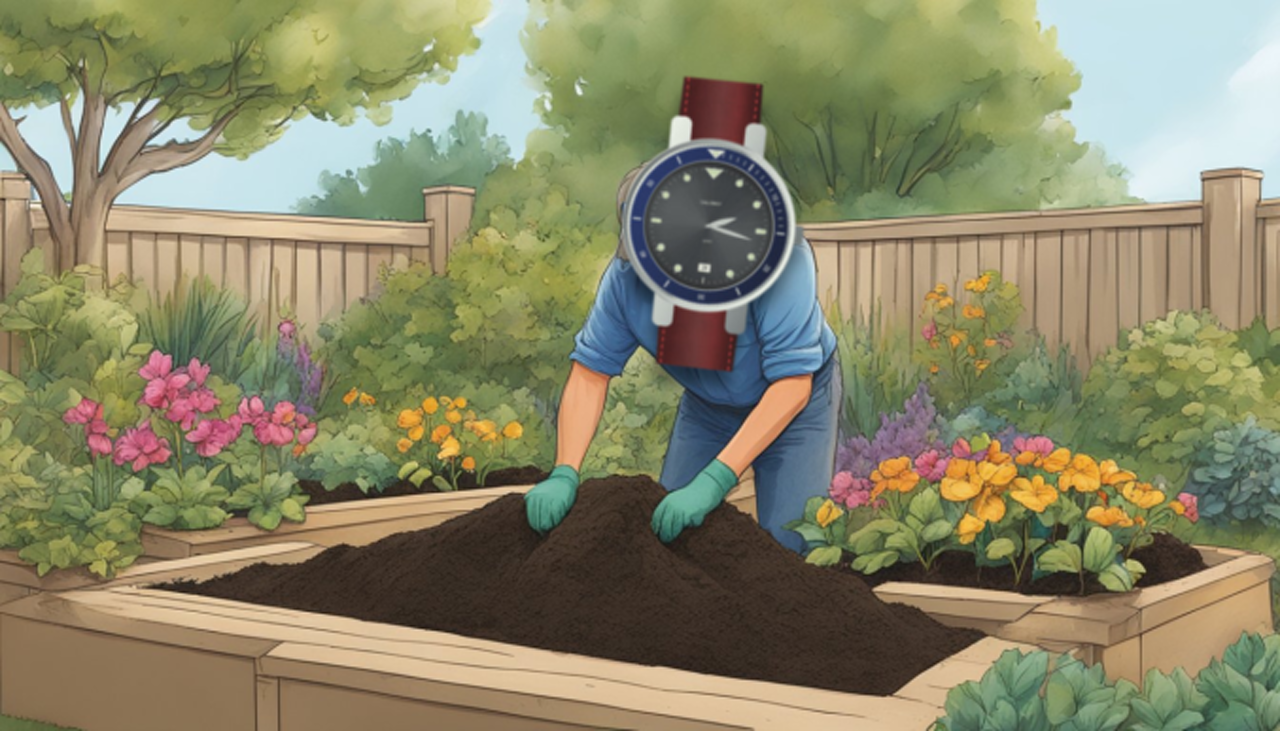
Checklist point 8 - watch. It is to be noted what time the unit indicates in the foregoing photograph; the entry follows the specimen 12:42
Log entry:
2:17
